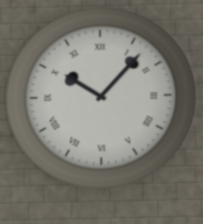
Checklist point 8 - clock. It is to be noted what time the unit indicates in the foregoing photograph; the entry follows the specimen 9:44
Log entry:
10:07
